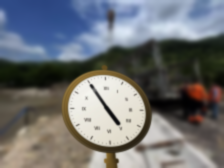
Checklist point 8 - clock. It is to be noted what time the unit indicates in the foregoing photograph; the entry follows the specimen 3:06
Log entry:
4:55
